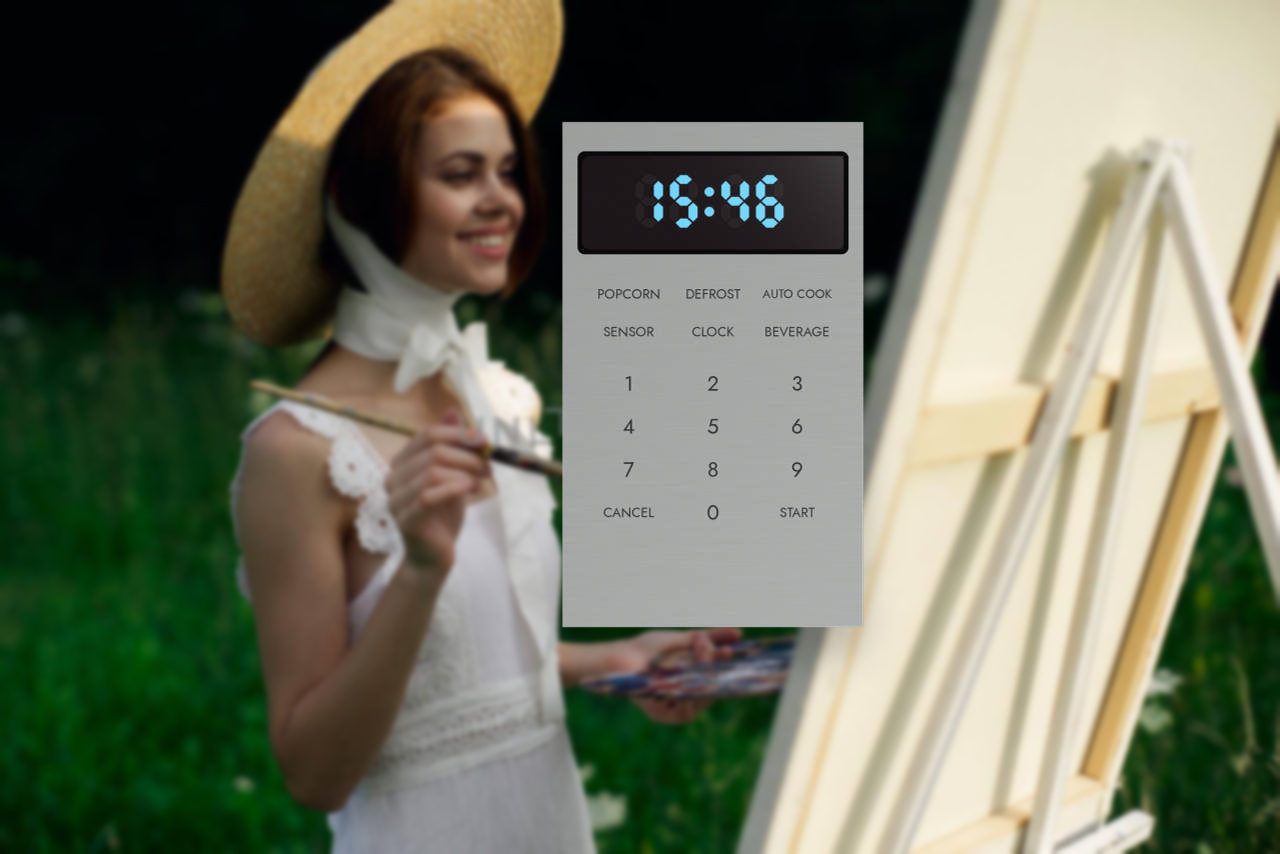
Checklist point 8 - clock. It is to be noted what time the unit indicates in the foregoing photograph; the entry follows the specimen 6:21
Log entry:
15:46
